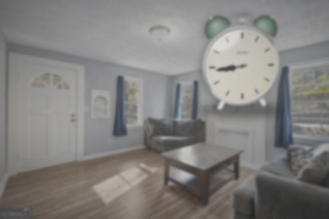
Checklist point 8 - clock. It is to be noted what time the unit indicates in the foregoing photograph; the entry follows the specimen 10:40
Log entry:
8:44
